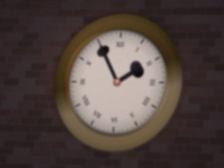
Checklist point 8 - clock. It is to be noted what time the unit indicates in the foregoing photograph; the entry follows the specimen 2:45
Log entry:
1:55
